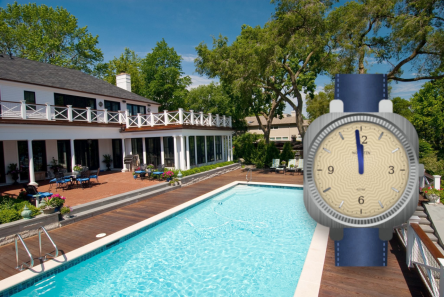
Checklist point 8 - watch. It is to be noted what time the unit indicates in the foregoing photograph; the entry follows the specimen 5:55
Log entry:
11:59
